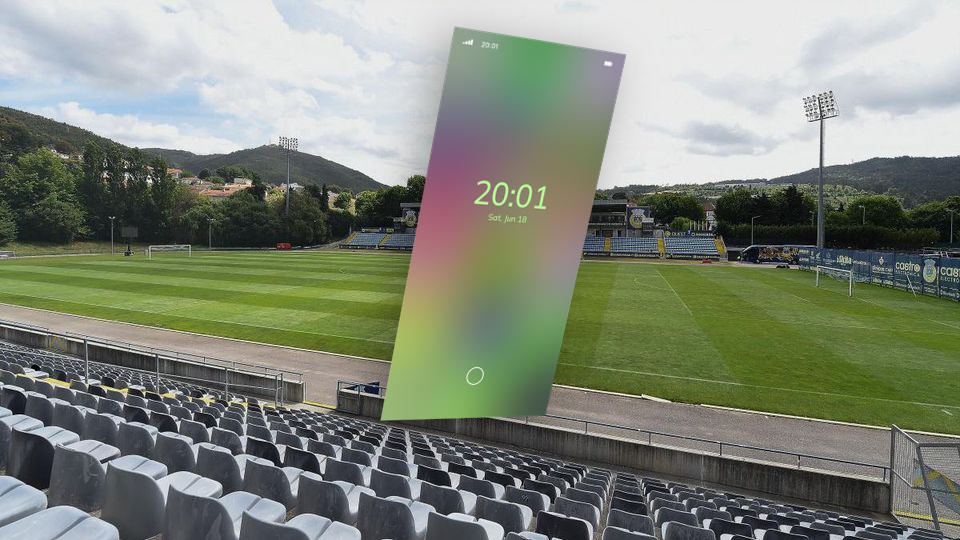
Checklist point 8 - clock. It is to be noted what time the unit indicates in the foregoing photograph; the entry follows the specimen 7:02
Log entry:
20:01
